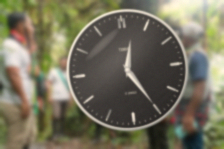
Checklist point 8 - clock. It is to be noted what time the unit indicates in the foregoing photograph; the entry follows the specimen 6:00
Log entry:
12:25
